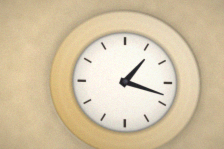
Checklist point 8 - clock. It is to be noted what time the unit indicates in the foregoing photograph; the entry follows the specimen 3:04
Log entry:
1:18
